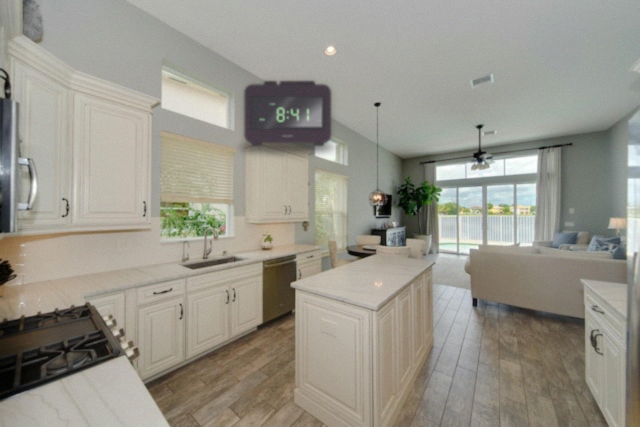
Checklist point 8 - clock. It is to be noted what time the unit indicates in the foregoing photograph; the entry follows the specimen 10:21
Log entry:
8:41
